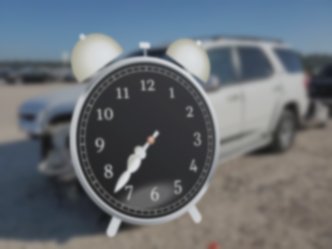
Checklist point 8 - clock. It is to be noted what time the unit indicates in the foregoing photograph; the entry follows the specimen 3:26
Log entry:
7:37
